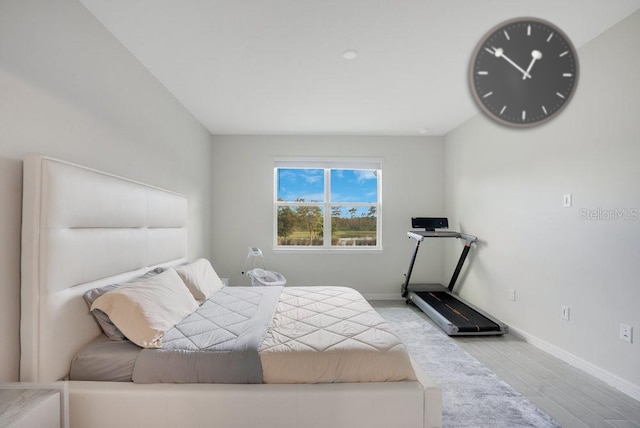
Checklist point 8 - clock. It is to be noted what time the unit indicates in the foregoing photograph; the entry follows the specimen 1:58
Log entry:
12:51
